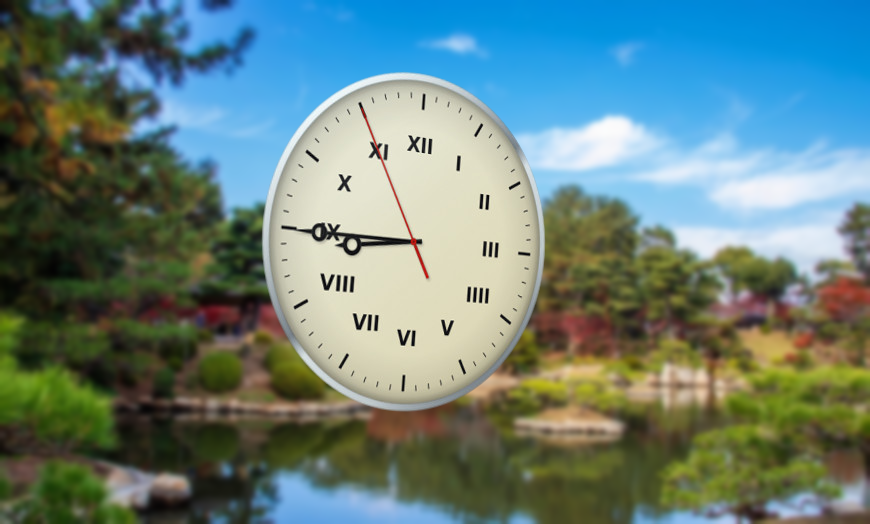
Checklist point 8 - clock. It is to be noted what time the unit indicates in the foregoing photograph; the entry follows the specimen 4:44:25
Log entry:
8:44:55
